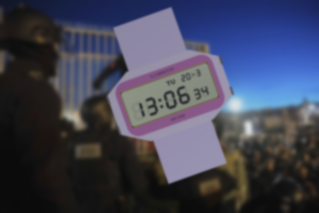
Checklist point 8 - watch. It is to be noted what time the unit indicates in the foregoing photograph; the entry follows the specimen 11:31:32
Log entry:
13:06:34
